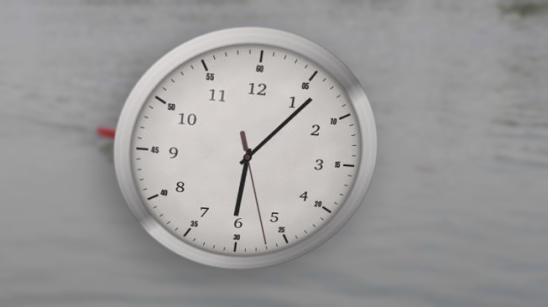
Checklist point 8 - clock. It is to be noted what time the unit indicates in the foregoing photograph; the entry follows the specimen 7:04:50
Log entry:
6:06:27
